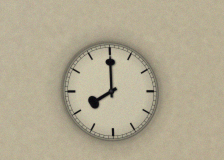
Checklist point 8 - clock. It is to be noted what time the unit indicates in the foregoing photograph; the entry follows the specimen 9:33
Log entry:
8:00
